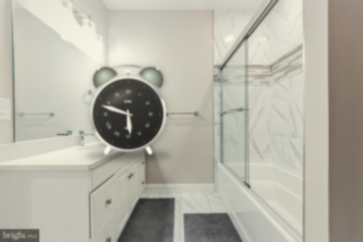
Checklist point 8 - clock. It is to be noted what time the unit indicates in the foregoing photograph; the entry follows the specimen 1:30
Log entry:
5:48
